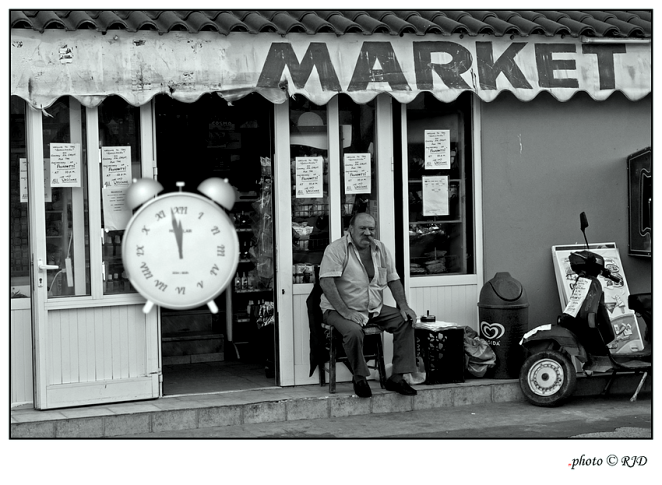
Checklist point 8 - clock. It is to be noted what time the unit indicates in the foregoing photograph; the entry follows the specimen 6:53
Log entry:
11:58
